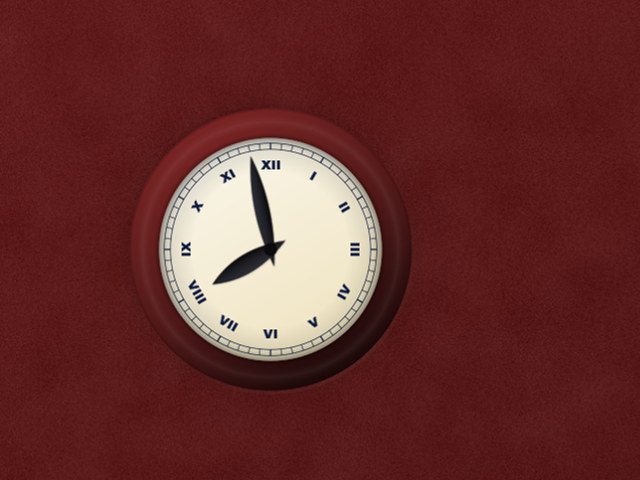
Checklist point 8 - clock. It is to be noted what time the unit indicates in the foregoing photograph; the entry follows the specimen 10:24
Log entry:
7:58
